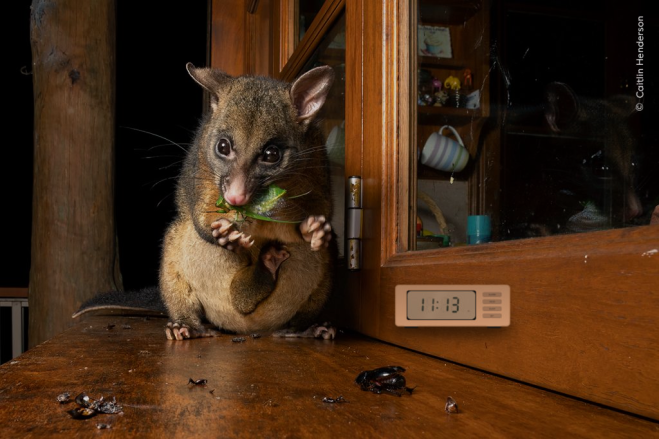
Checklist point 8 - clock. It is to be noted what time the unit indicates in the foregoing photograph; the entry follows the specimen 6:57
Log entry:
11:13
